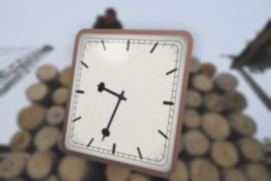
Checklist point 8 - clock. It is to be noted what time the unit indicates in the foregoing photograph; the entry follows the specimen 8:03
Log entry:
9:33
